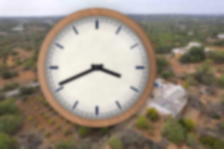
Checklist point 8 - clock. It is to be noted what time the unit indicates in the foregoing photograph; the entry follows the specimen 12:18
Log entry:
3:41
